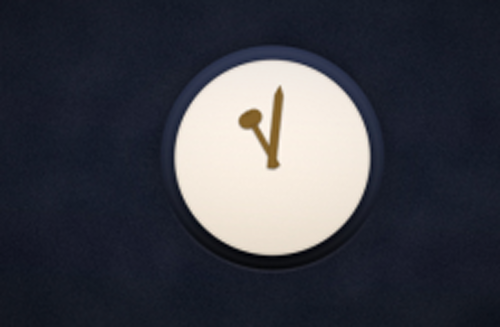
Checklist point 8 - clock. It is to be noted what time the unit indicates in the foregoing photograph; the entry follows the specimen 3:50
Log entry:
11:01
